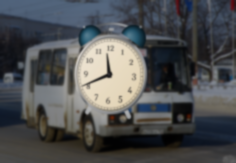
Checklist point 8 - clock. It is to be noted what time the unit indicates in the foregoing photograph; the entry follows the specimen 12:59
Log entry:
11:41
